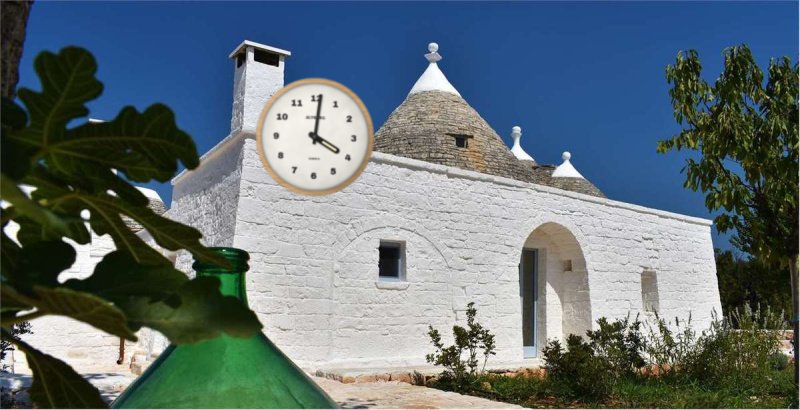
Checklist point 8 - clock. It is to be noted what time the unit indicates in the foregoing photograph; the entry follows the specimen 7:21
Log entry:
4:01
